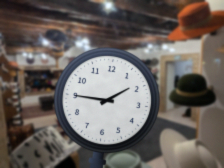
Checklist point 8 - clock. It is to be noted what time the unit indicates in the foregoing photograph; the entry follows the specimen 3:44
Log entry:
1:45
